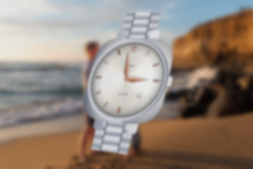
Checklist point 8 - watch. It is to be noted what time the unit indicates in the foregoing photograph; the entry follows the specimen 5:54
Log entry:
2:58
